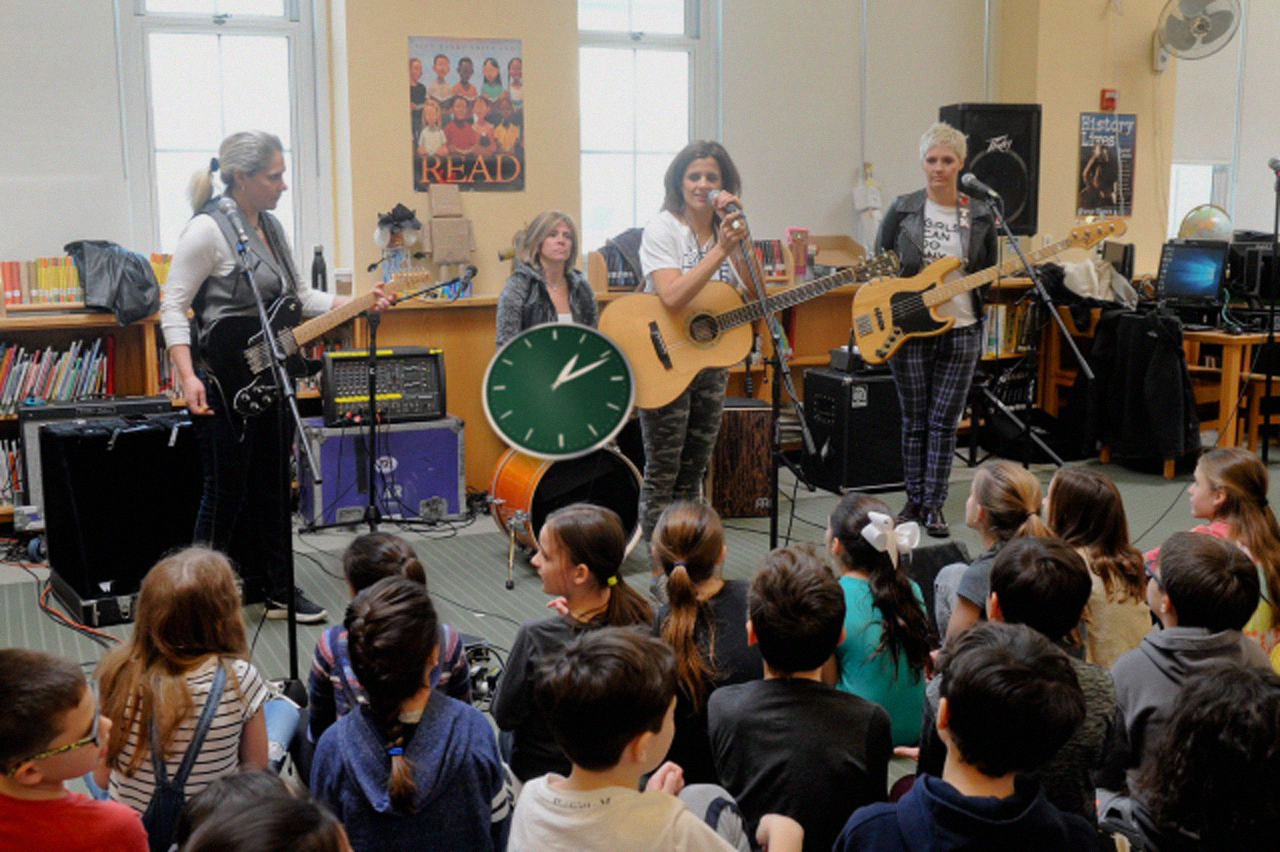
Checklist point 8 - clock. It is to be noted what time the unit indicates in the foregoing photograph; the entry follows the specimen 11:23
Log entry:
1:11
